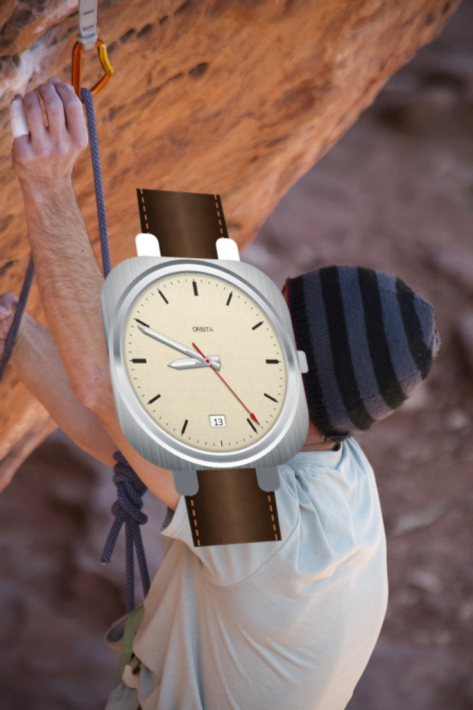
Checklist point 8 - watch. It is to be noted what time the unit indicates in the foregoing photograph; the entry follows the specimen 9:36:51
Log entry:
8:49:24
